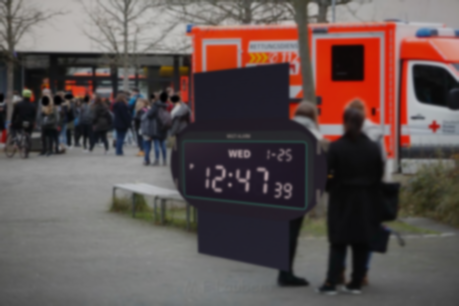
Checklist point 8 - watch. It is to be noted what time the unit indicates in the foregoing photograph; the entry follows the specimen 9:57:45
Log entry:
12:47:39
